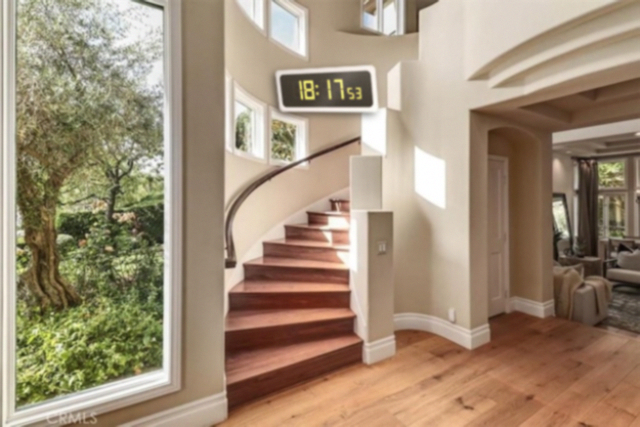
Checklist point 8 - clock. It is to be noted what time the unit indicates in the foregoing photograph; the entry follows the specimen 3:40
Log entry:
18:17
